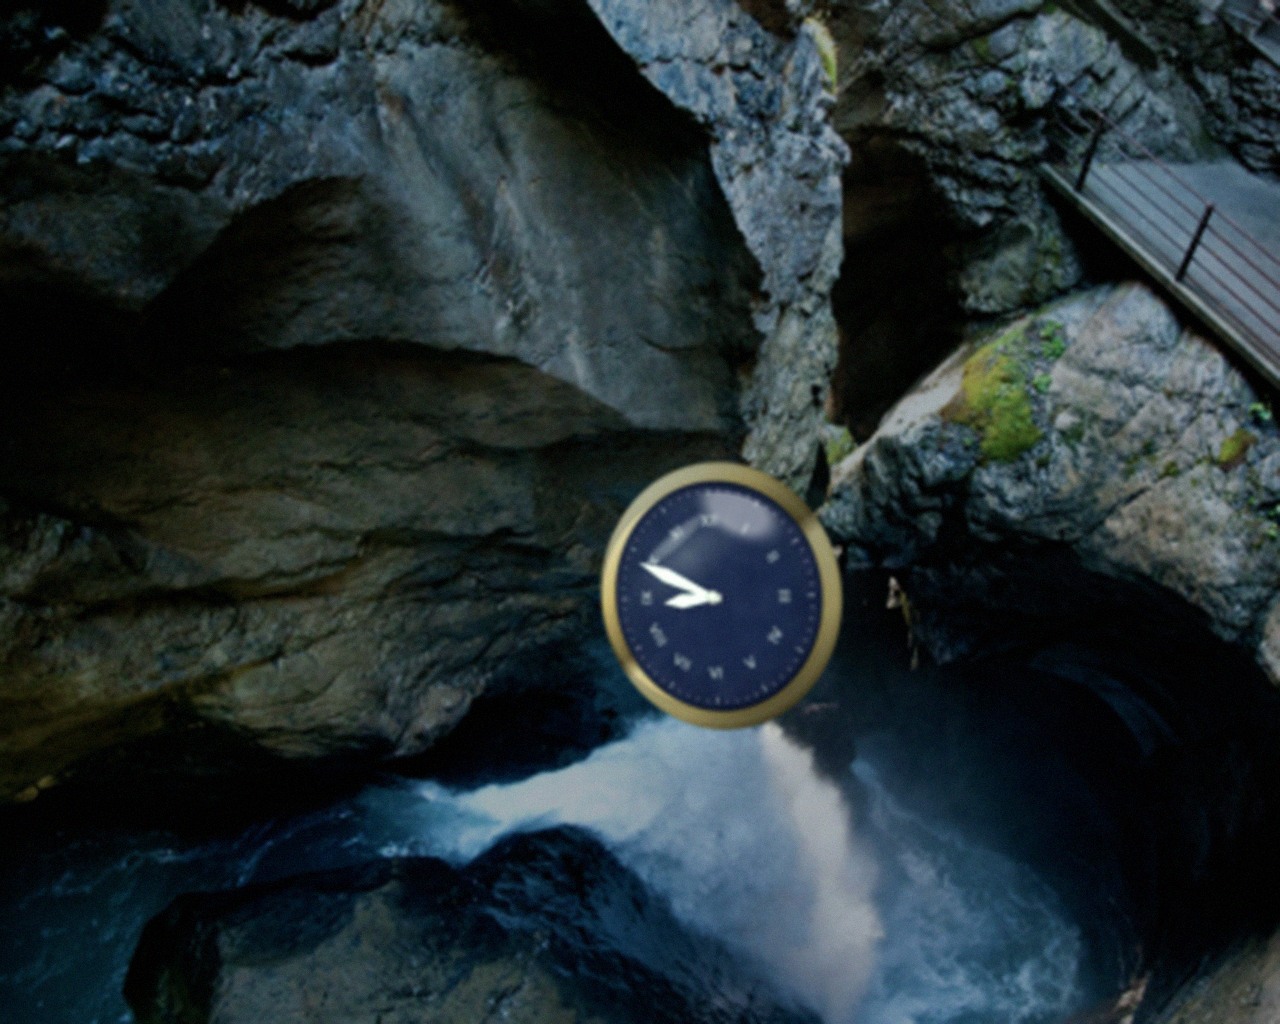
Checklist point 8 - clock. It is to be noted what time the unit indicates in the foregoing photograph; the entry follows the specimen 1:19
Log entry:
8:49
